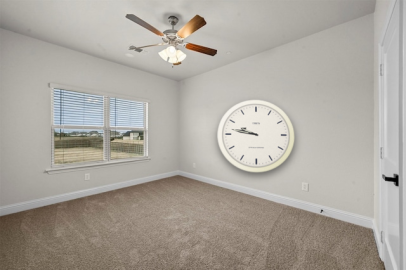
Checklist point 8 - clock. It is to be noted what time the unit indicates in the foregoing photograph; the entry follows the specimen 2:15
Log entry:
9:47
